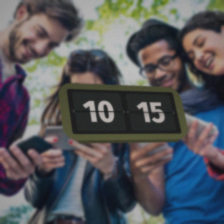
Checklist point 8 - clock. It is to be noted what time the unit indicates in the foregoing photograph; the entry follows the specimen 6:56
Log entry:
10:15
